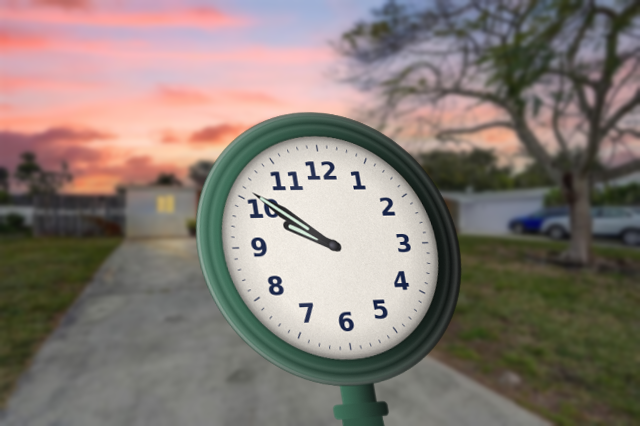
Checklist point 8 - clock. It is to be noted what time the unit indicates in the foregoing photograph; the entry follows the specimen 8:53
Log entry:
9:51
